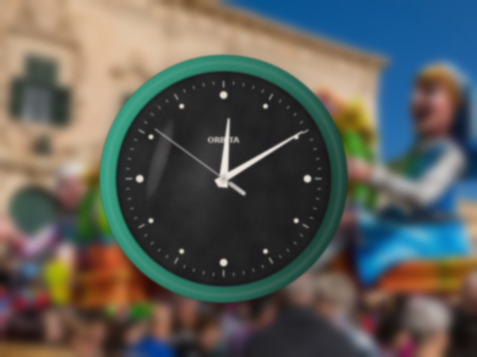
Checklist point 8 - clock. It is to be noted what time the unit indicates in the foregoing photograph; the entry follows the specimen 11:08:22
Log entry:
12:09:51
